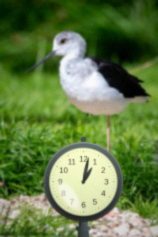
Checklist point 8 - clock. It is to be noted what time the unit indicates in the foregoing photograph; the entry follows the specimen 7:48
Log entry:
1:02
